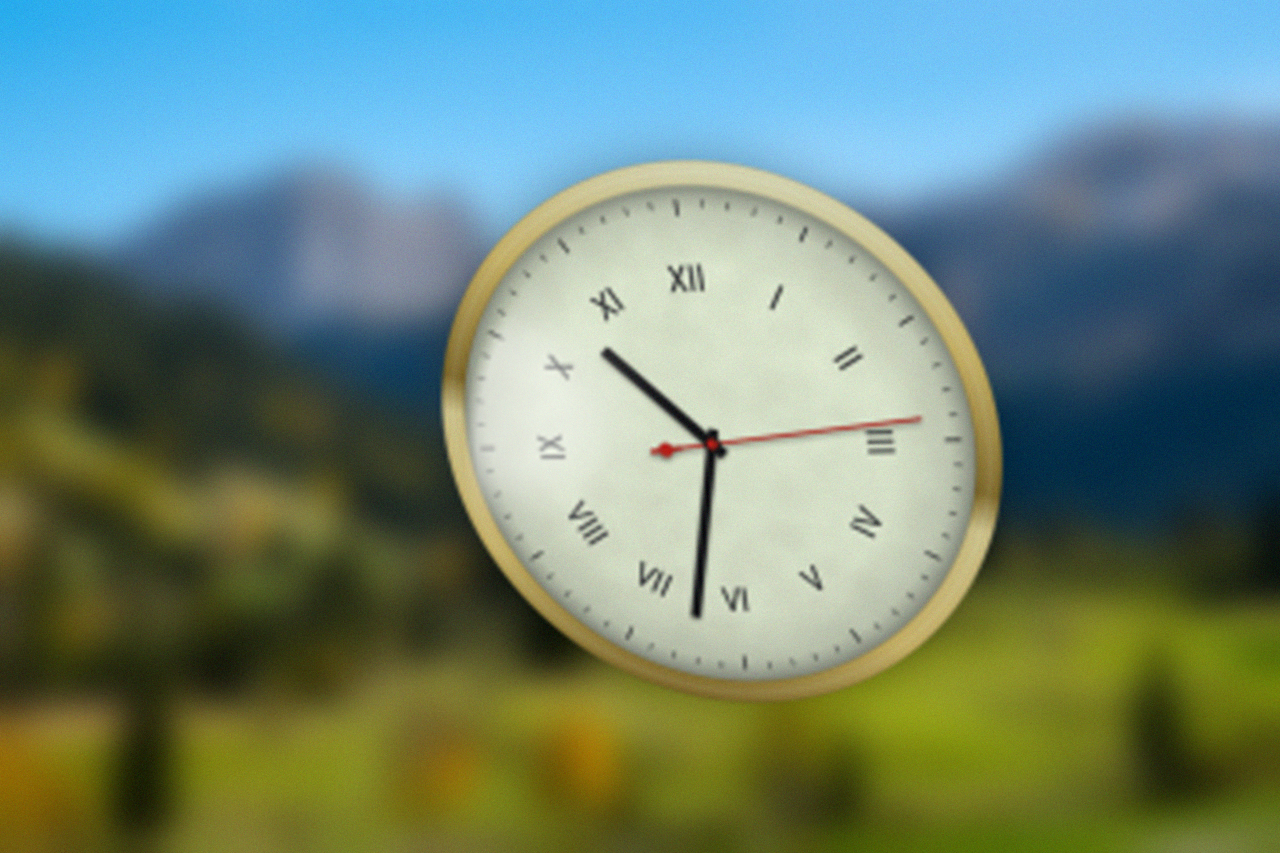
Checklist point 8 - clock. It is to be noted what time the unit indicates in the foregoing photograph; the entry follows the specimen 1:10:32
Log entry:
10:32:14
